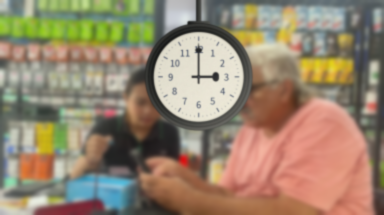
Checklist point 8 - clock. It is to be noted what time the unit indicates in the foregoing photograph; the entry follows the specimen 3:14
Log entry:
3:00
